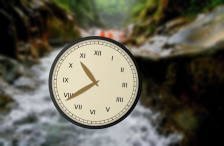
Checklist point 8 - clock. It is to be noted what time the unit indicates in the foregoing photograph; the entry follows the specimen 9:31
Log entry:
10:39
